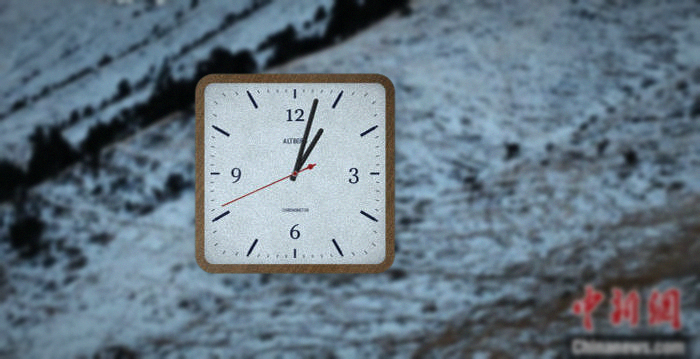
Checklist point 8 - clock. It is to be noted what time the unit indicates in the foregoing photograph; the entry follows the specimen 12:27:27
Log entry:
1:02:41
